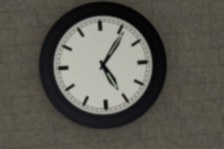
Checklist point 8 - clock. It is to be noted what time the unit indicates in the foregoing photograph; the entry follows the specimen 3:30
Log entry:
5:06
